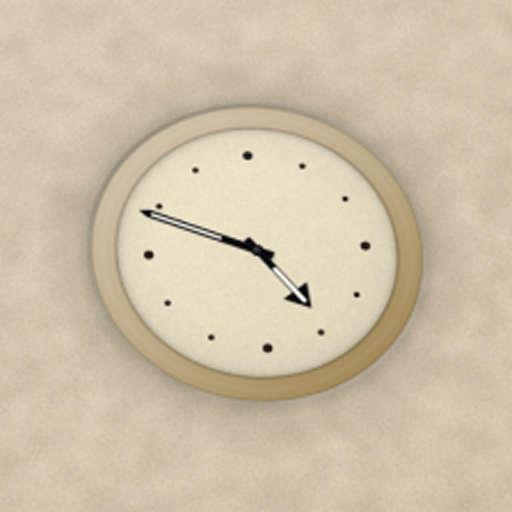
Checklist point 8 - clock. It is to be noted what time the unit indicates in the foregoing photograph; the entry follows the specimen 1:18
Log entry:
4:49
